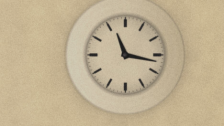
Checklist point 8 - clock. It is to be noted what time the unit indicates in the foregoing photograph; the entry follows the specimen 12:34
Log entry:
11:17
